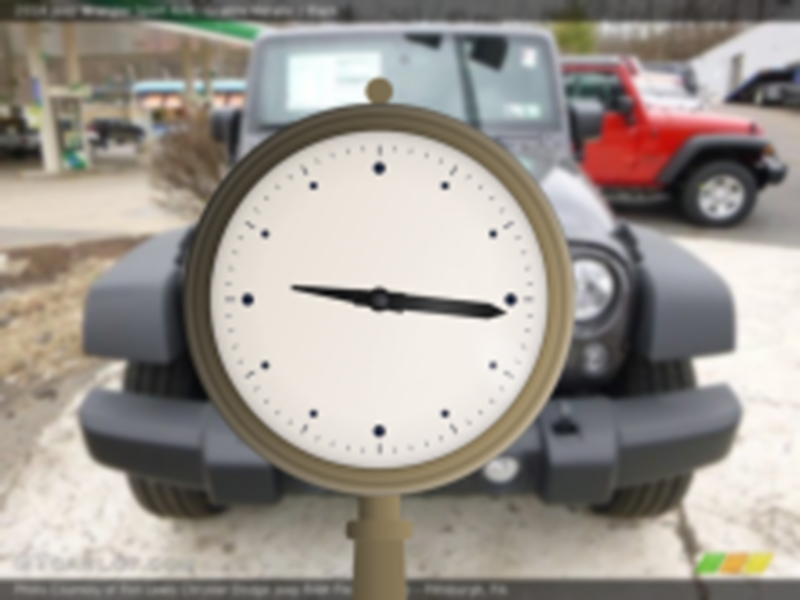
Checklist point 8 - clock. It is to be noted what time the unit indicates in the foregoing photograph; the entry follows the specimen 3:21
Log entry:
9:16
